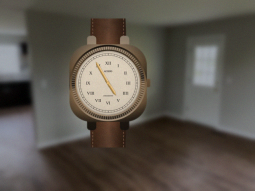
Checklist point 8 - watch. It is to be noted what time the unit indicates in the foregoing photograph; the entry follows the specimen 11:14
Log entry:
4:55
